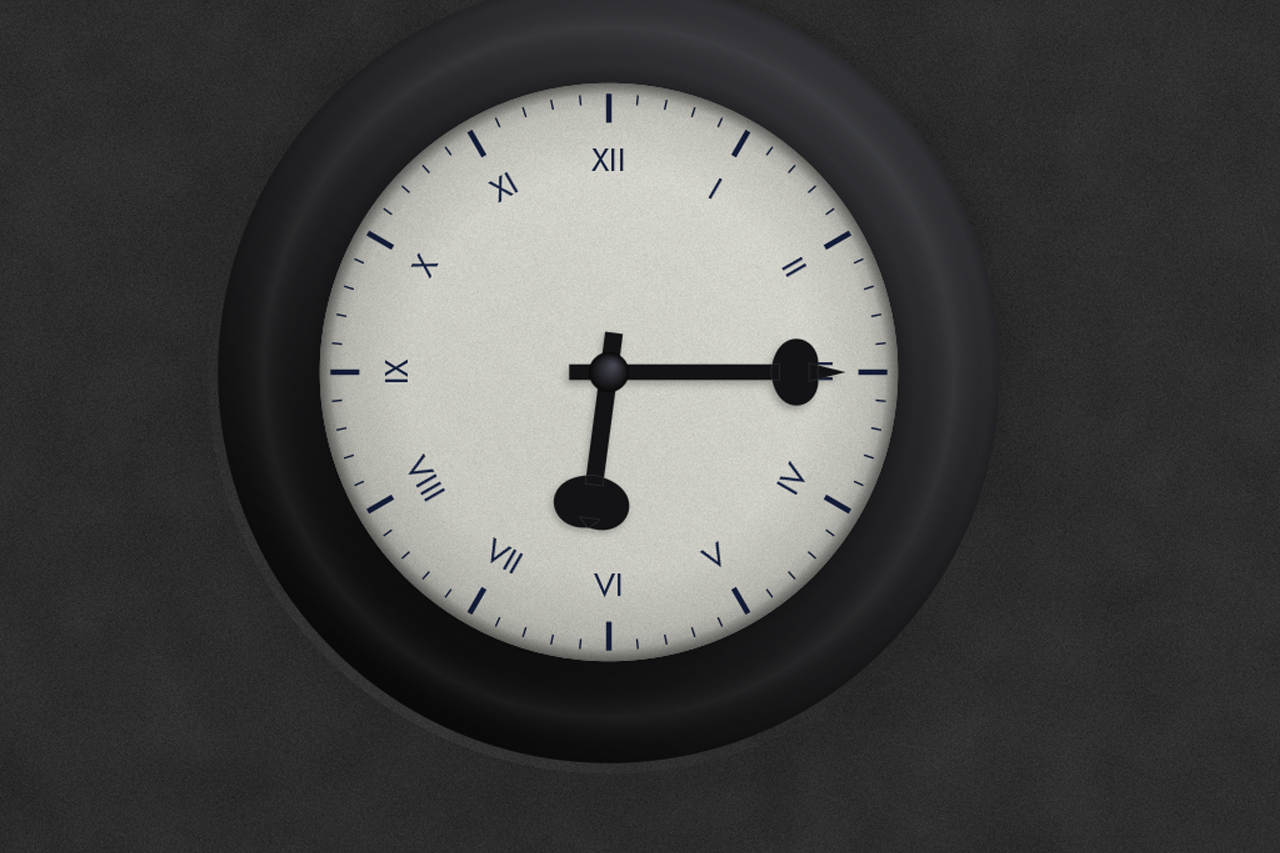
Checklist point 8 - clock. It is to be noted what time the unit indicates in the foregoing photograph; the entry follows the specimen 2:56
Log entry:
6:15
